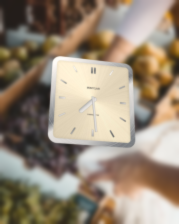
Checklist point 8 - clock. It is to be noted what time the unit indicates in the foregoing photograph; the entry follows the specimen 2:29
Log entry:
7:29
